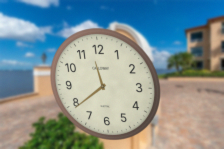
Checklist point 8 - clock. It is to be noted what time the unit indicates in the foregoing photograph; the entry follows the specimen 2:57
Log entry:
11:39
